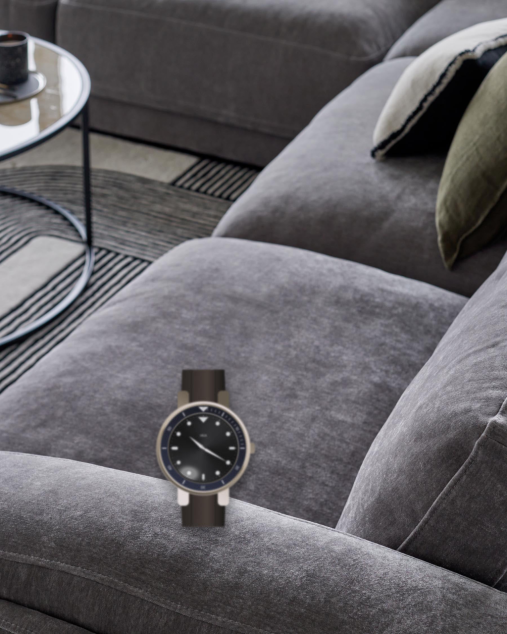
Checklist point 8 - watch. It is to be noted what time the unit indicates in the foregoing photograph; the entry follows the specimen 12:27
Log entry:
10:20
